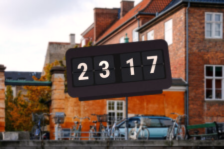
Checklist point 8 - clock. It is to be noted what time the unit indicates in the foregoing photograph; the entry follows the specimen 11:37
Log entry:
23:17
